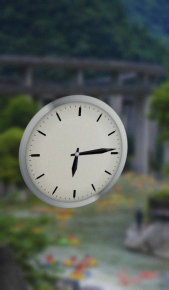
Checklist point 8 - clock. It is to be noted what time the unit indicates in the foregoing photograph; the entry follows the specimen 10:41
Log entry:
6:14
